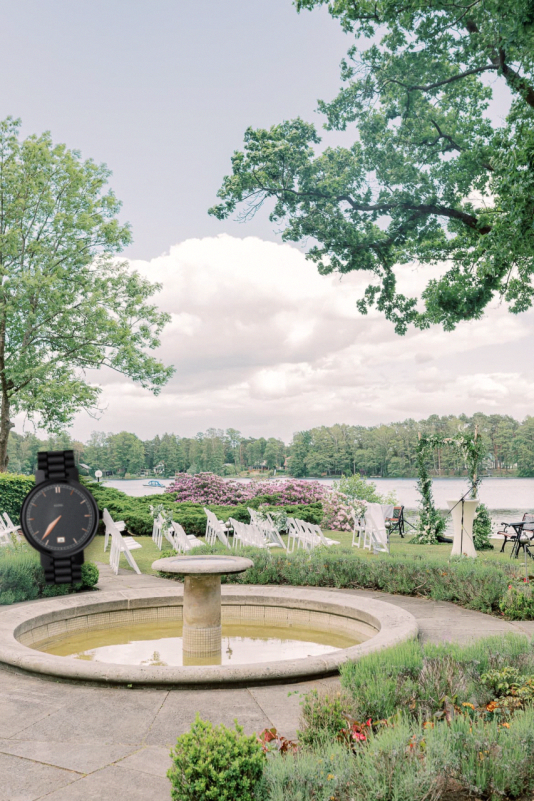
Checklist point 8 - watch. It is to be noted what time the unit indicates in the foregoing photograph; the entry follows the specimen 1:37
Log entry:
7:37
